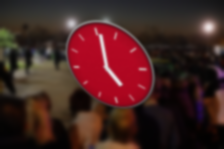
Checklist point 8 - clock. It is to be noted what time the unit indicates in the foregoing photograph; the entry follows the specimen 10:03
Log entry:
5:01
